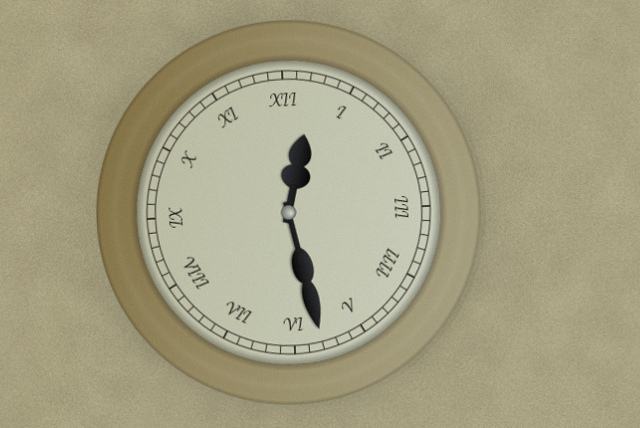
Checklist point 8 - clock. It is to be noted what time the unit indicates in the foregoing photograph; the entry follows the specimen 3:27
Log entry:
12:28
